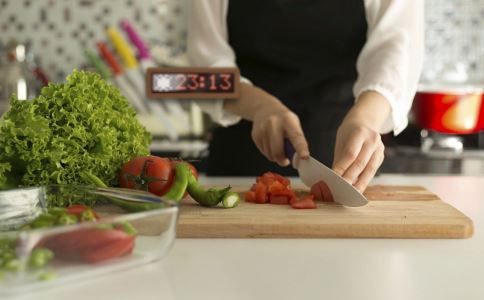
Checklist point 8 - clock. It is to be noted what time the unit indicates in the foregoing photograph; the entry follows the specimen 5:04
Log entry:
23:13
